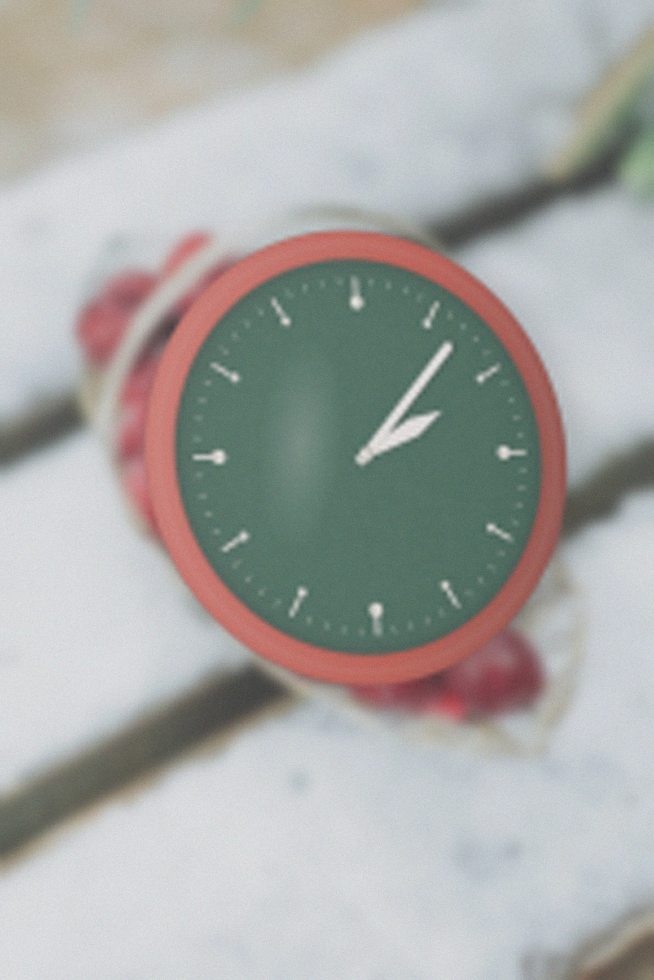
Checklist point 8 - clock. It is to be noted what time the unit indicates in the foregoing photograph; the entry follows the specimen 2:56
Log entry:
2:07
